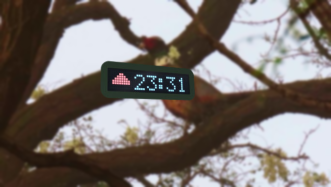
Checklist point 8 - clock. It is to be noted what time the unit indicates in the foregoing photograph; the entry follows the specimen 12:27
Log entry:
23:31
